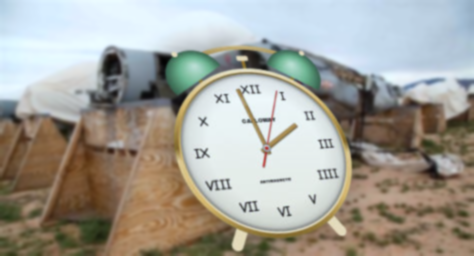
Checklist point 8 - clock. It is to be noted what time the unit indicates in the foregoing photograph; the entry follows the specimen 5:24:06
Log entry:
1:58:04
